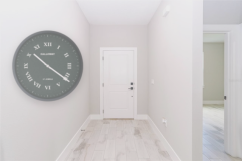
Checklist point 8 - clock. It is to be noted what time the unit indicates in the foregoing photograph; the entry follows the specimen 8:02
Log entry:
10:21
